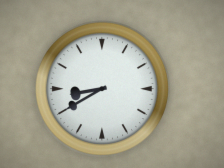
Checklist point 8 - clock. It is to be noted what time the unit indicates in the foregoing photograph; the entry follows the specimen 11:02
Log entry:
8:40
